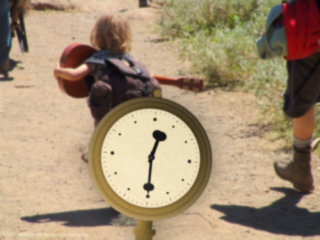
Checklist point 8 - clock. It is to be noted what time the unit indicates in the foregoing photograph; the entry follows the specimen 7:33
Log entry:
12:30
